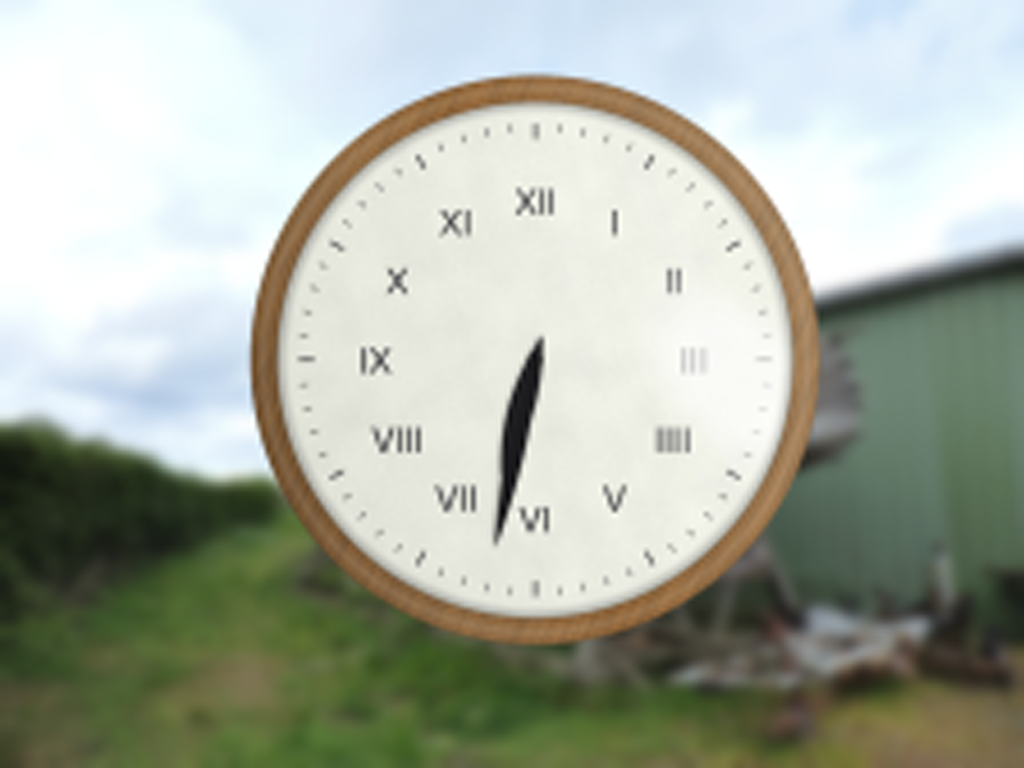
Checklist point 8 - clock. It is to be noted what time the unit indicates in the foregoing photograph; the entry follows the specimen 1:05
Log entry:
6:32
